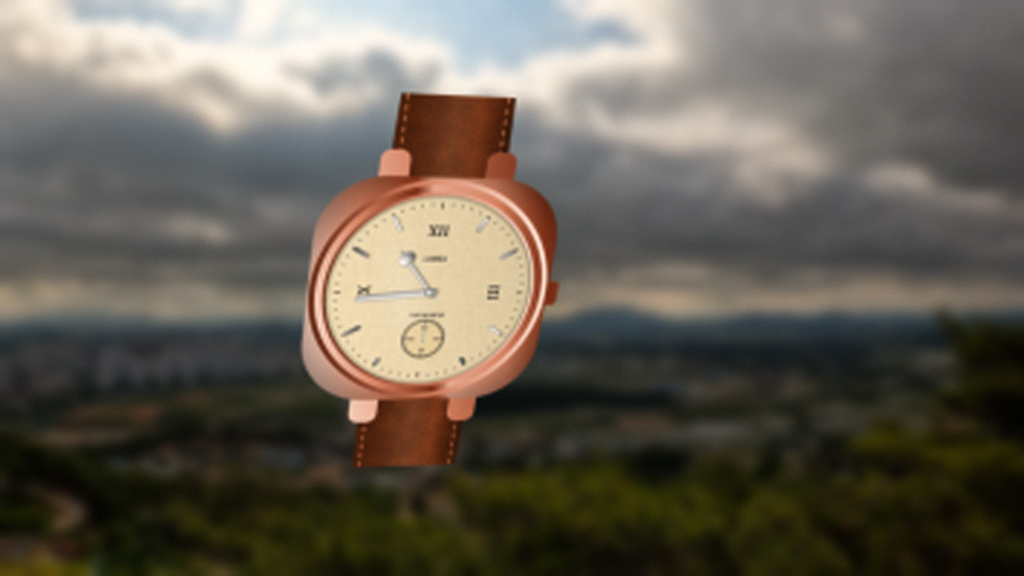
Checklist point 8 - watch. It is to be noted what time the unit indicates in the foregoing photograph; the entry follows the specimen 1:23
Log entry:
10:44
